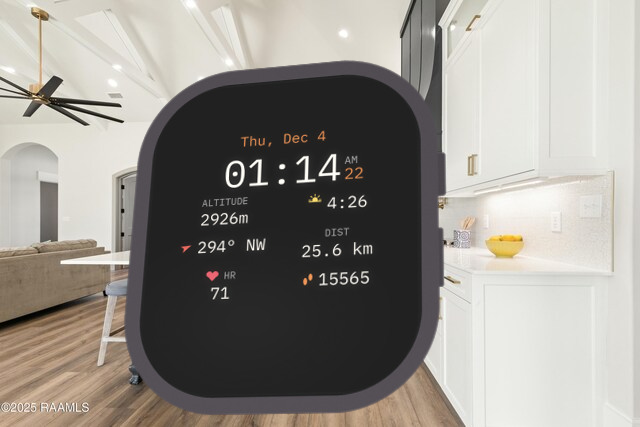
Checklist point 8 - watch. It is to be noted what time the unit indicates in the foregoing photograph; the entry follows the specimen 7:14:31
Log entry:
1:14:22
